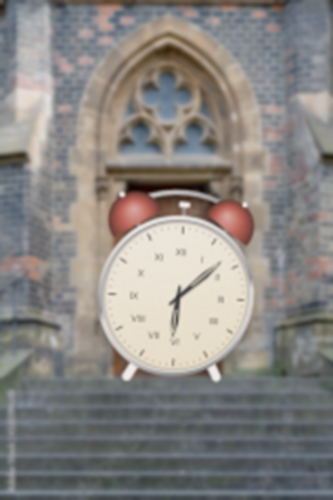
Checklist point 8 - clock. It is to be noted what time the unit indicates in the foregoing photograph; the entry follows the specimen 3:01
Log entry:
6:08
